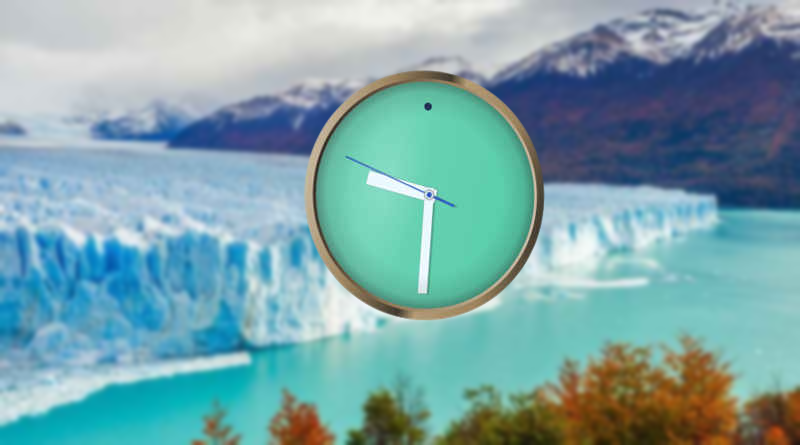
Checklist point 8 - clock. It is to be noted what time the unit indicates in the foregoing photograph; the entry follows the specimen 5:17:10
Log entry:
9:30:49
